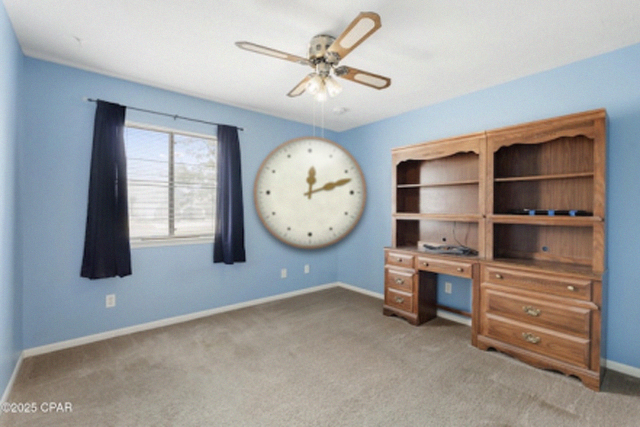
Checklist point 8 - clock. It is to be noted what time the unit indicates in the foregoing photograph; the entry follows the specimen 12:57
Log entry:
12:12
